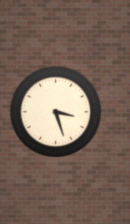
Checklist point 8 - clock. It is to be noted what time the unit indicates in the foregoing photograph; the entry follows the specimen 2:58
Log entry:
3:27
